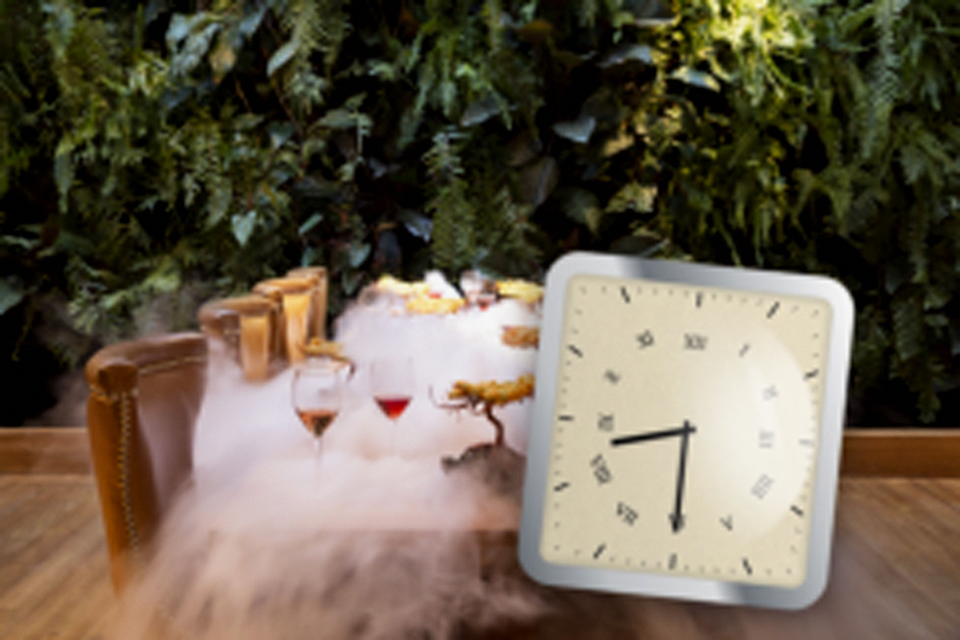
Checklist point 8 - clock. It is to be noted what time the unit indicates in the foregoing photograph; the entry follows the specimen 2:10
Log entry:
8:30
